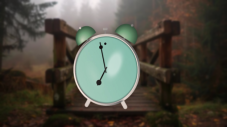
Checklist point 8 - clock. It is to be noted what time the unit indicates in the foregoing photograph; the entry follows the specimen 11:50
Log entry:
6:58
